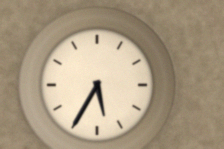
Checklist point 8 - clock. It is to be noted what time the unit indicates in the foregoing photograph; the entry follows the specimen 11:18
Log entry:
5:35
